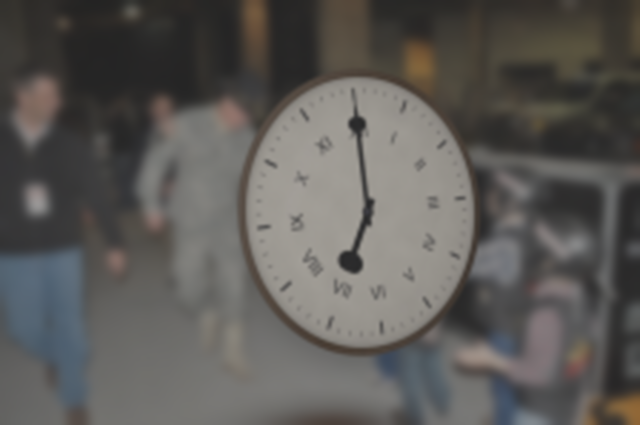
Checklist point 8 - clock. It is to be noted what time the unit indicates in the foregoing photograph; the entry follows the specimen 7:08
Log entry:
7:00
